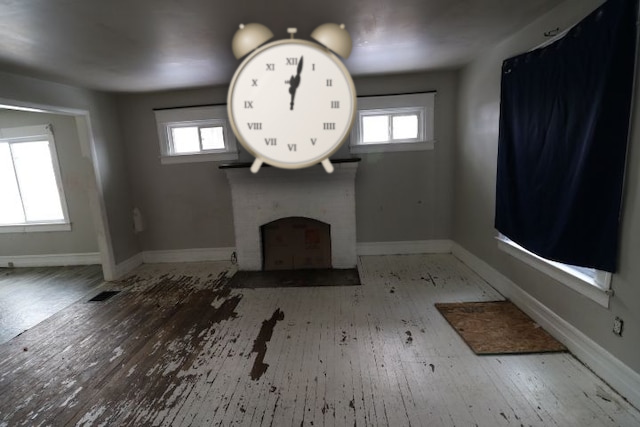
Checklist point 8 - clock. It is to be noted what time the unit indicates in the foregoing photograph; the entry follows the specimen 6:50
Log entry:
12:02
